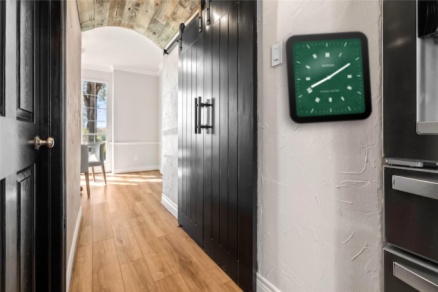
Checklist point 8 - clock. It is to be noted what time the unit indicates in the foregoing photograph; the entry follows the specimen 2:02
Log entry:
8:10
